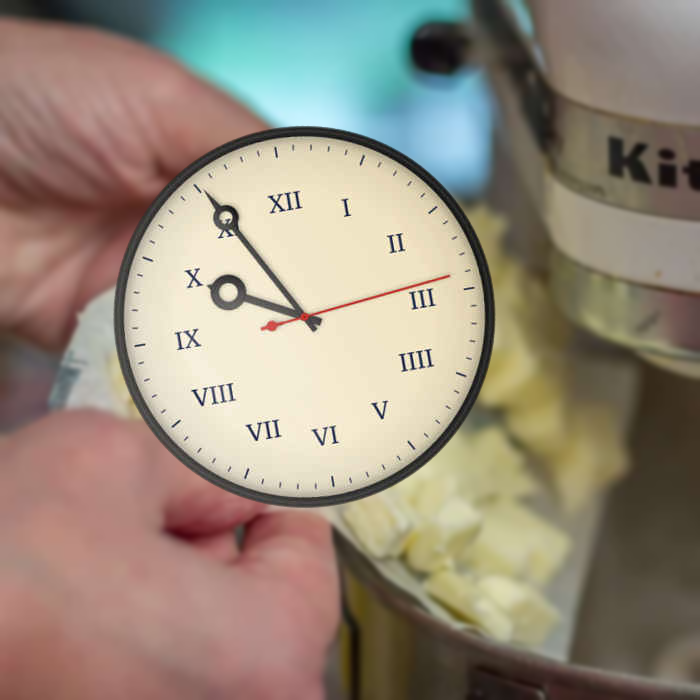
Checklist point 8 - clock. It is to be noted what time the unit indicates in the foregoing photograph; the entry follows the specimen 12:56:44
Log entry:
9:55:14
